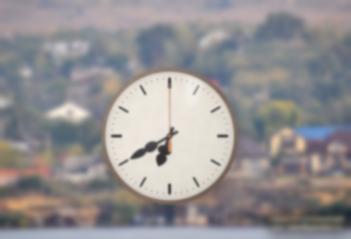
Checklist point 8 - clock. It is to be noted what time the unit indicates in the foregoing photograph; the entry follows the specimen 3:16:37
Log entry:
6:40:00
